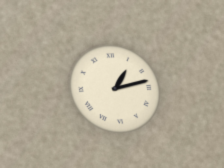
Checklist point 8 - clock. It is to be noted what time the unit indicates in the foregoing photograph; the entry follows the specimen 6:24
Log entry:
1:13
